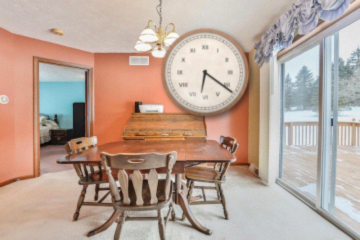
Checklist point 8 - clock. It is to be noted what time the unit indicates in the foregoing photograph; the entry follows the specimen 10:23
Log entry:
6:21
